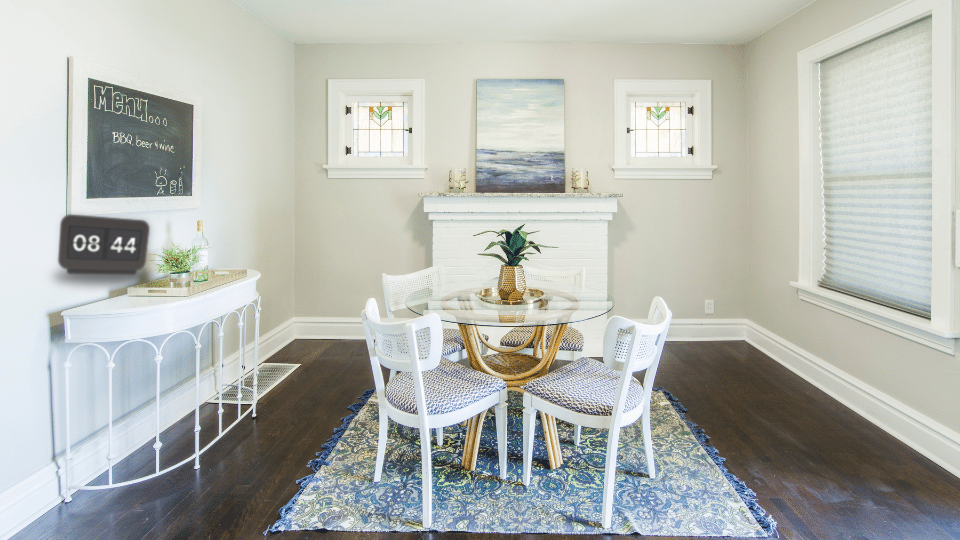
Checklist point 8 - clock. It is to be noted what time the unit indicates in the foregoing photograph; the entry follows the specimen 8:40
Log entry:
8:44
